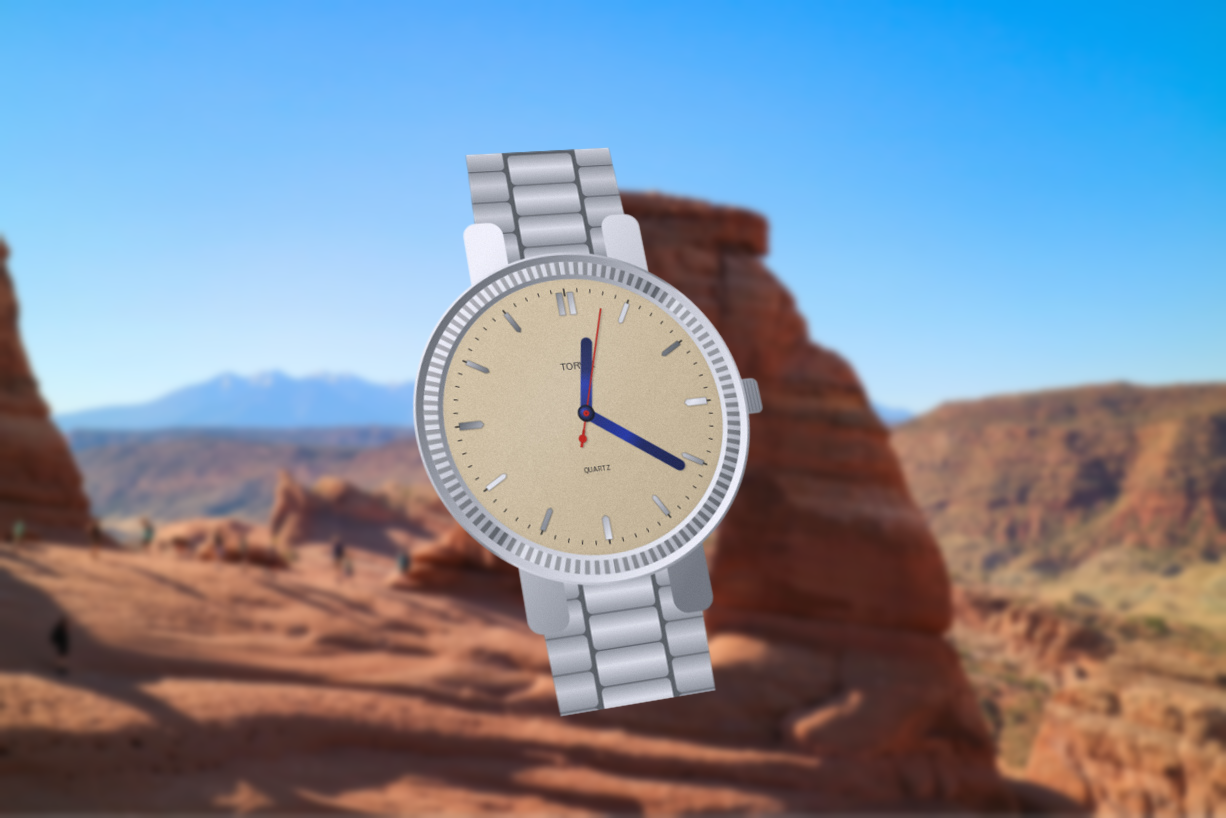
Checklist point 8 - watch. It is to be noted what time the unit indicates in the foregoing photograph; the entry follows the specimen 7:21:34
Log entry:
12:21:03
